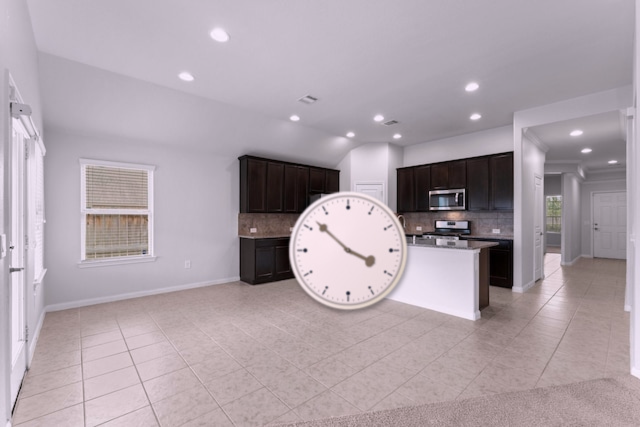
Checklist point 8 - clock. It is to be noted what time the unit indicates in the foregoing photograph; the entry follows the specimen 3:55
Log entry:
3:52
